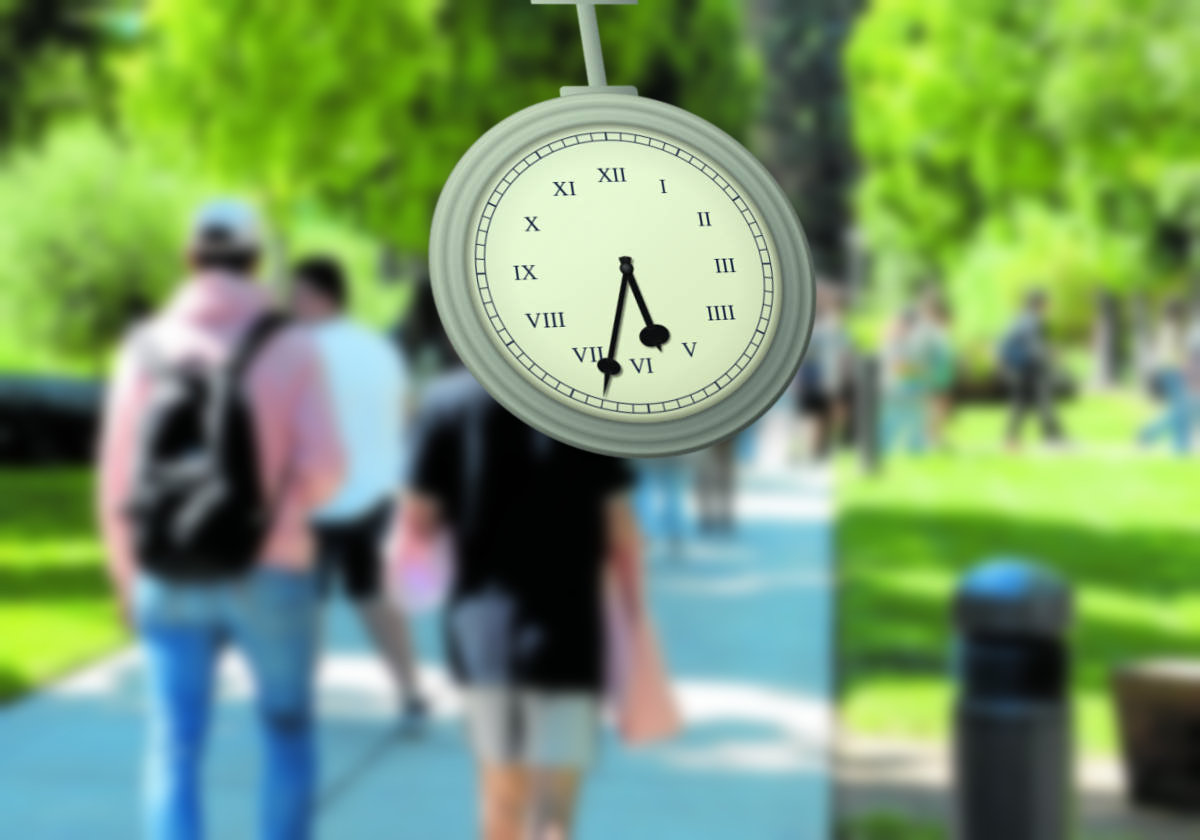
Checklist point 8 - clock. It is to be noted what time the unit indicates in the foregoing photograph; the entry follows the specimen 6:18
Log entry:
5:33
